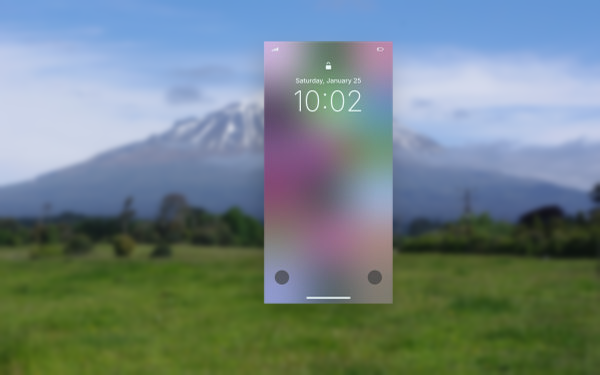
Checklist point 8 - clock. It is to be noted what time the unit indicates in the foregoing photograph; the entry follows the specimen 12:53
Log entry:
10:02
